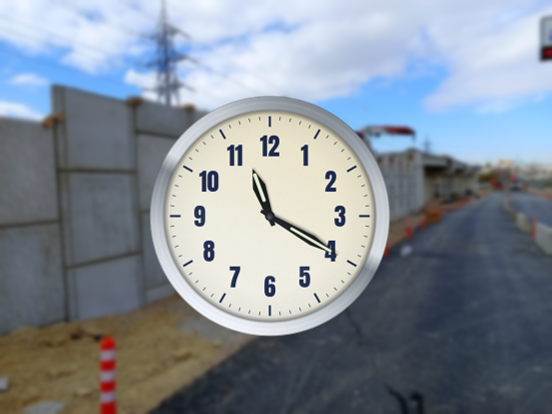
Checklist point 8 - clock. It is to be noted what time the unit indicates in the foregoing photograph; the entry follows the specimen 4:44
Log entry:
11:20
